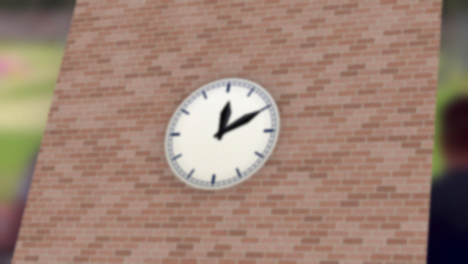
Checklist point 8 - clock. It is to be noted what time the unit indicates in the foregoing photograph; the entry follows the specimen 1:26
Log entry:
12:10
